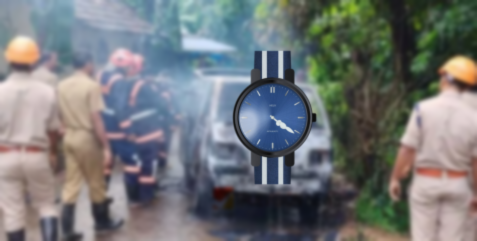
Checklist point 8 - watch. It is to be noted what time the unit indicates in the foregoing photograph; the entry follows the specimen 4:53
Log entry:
4:21
